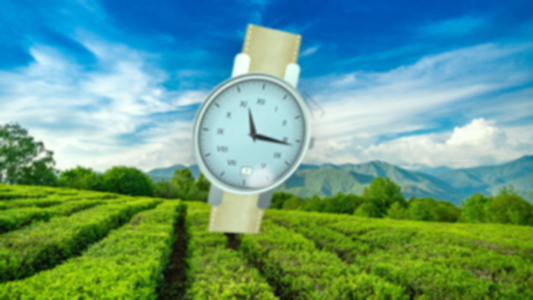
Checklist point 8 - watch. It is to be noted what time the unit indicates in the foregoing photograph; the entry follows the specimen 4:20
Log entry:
11:16
